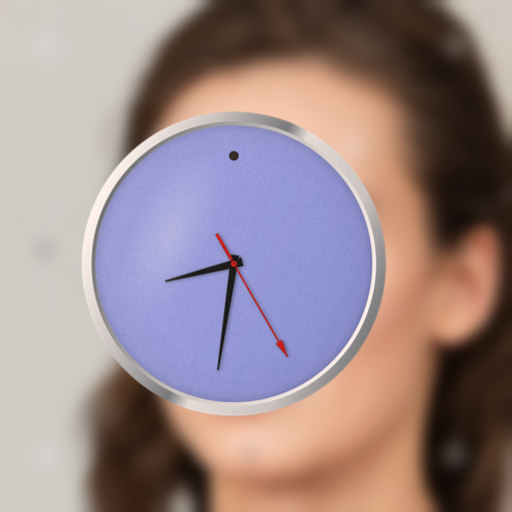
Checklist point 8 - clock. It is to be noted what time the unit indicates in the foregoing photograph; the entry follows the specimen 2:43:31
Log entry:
8:31:25
